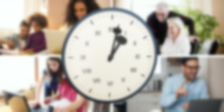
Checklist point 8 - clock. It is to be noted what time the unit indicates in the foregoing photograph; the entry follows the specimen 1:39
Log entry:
1:02
